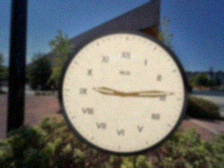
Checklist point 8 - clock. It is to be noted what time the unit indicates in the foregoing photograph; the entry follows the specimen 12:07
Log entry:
9:14
